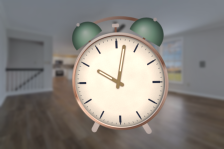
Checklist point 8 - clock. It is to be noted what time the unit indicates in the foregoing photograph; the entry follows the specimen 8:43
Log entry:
10:02
